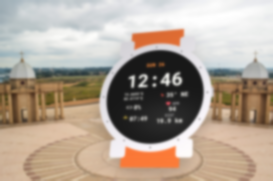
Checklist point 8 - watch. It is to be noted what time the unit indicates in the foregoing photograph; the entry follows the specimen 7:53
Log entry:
12:46
